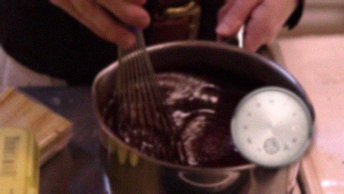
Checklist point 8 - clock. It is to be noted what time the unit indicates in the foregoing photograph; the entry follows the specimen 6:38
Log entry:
5:23
